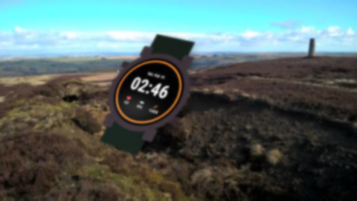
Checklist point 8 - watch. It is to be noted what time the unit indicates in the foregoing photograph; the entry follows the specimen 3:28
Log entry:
2:46
